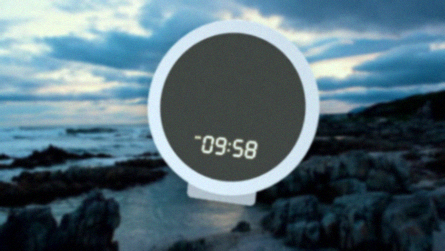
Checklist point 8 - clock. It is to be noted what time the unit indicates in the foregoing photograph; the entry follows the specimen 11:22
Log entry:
9:58
